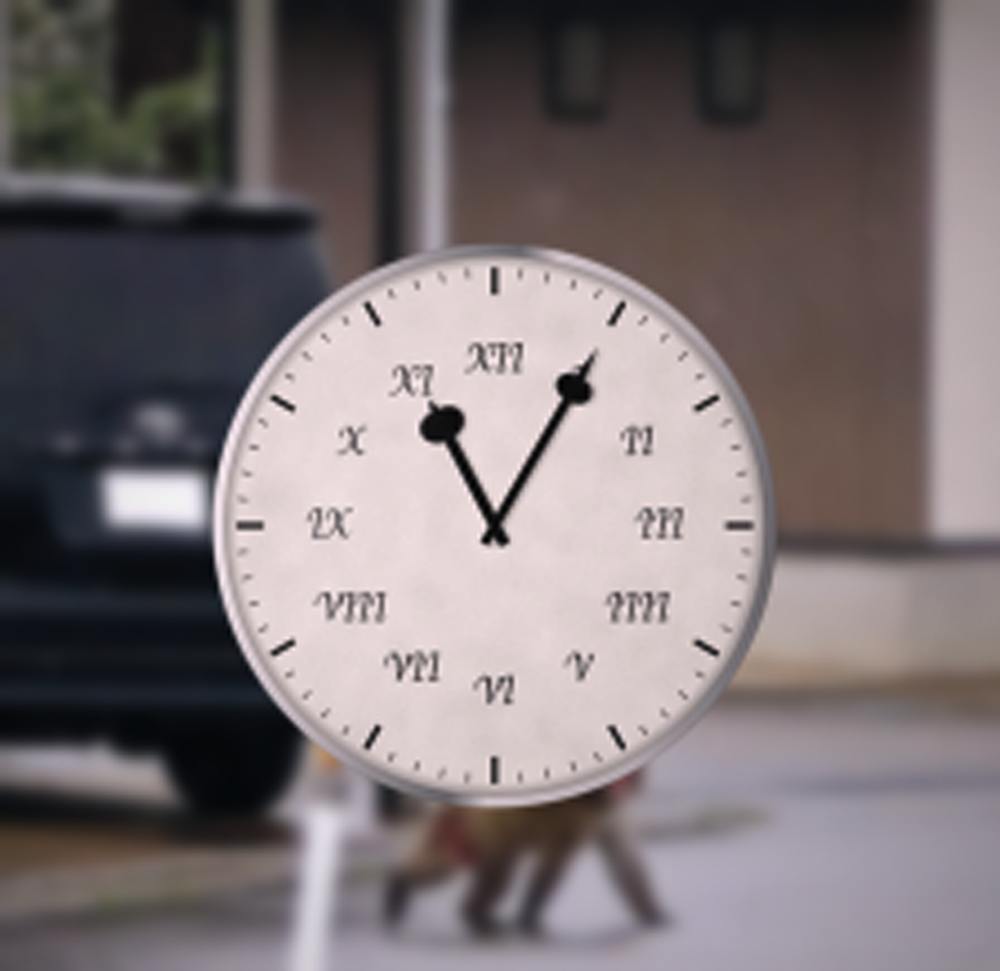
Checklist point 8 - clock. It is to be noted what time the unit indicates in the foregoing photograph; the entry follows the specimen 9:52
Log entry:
11:05
